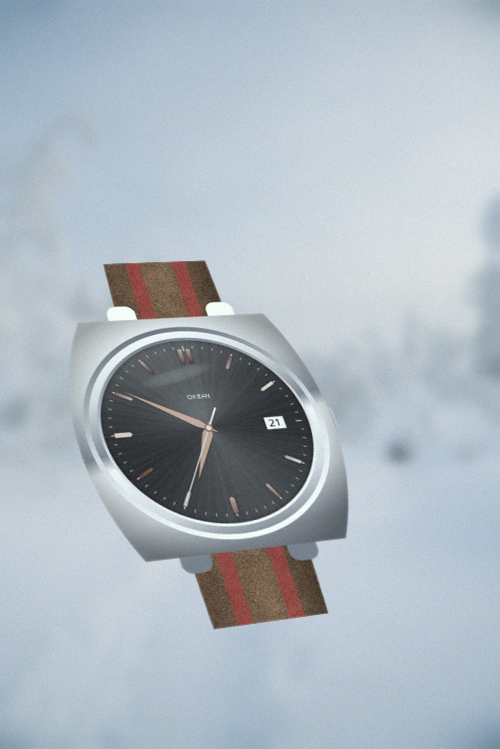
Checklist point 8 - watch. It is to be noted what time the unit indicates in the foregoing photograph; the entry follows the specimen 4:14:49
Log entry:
6:50:35
